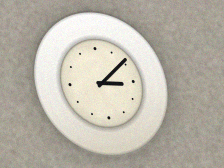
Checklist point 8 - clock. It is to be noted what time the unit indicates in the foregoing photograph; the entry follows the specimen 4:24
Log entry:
3:09
